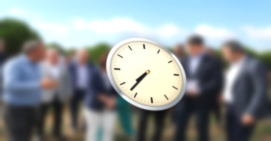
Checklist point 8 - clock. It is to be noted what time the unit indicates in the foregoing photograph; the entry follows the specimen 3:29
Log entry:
7:37
